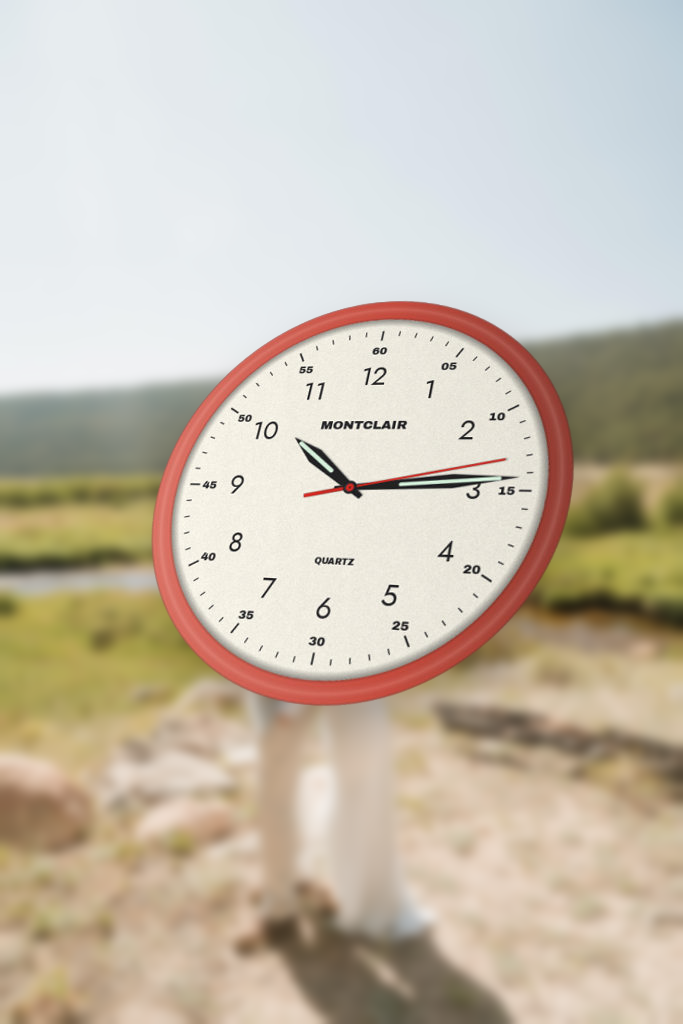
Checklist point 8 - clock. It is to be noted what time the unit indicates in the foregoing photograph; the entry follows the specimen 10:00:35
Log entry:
10:14:13
